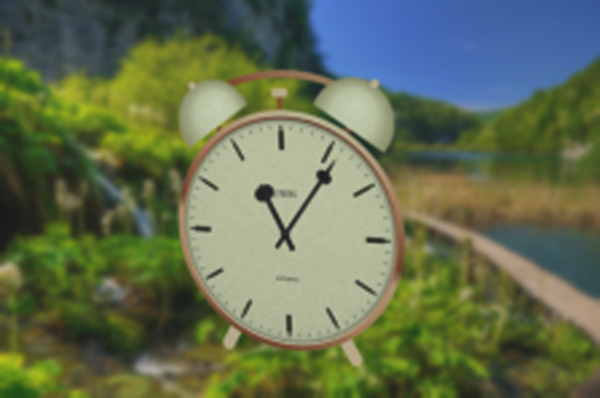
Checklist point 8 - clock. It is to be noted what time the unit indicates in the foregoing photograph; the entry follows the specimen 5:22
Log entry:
11:06
